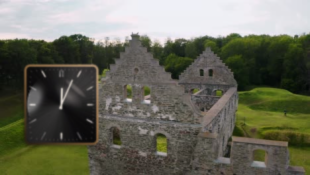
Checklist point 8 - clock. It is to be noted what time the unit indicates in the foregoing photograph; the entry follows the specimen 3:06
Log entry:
12:04
